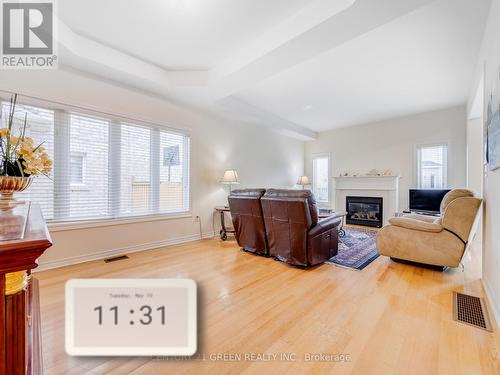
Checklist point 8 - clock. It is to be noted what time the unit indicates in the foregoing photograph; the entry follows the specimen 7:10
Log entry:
11:31
